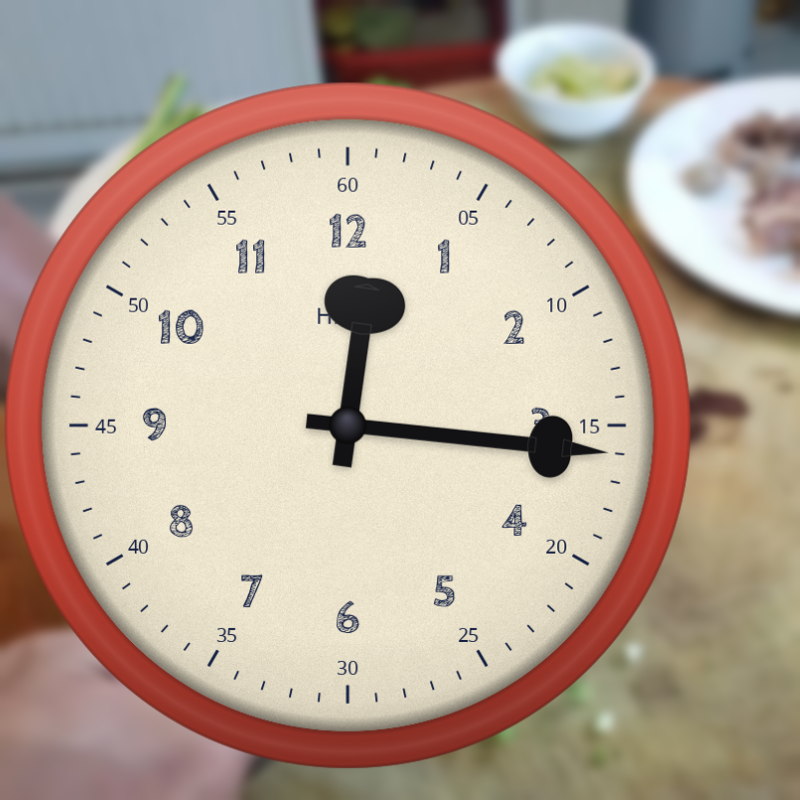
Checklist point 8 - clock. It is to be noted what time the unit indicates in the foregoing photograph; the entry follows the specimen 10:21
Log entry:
12:16
